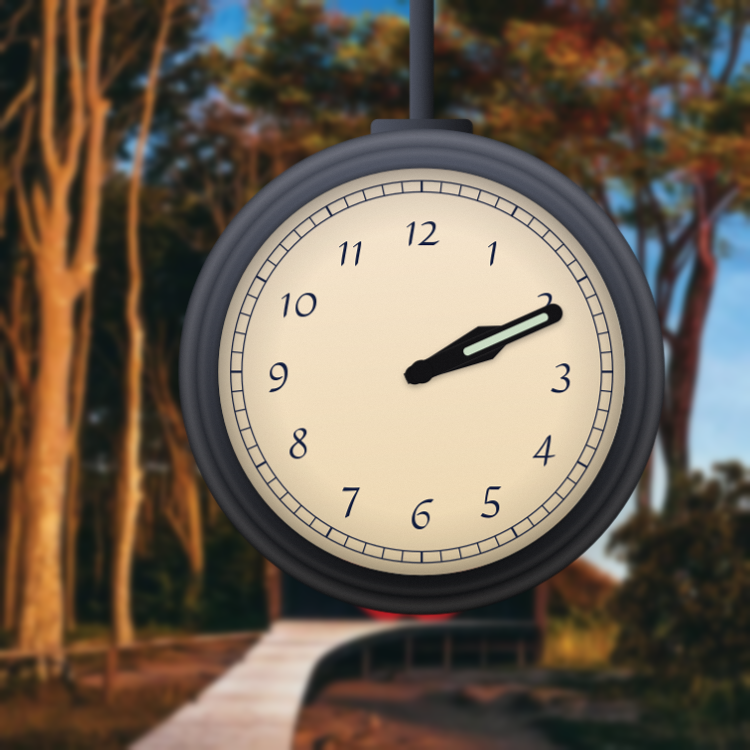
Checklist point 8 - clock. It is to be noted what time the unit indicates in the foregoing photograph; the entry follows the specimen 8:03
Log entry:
2:11
